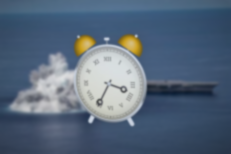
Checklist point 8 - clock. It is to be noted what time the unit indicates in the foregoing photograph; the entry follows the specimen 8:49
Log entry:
3:35
